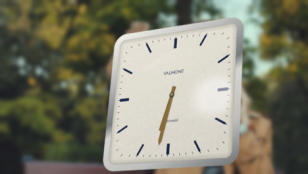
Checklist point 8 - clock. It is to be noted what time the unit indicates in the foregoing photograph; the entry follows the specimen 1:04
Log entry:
6:32
